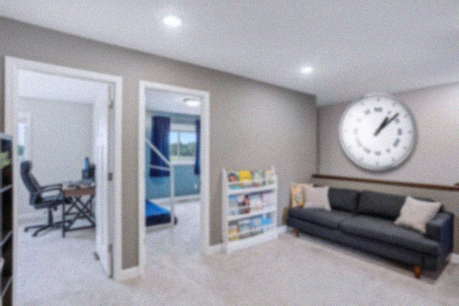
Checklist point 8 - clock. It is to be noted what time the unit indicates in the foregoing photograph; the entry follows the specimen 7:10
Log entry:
1:08
